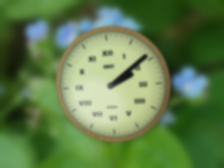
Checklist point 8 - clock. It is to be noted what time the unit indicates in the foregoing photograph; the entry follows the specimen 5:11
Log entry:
2:09
